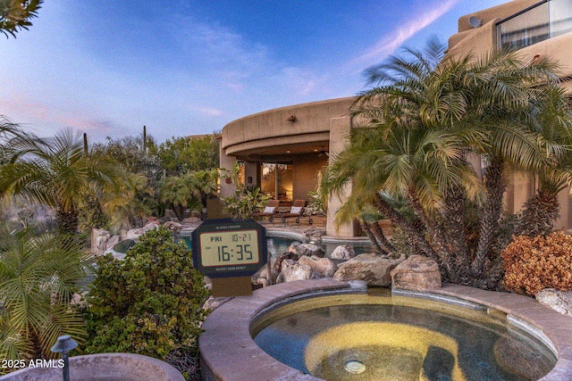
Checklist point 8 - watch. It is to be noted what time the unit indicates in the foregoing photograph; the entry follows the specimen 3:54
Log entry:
16:35
